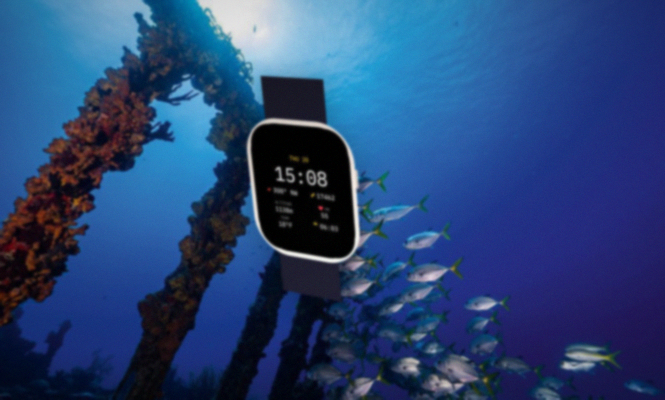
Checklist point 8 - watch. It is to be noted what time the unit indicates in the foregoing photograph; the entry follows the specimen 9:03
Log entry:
15:08
